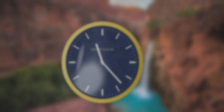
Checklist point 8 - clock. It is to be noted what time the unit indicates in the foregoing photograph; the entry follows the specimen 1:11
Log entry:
11:23
